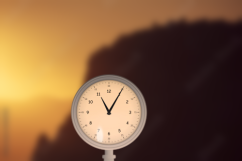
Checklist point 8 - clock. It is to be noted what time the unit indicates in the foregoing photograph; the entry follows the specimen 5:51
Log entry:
11:05
